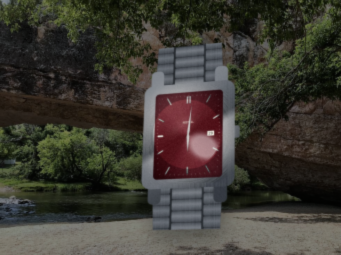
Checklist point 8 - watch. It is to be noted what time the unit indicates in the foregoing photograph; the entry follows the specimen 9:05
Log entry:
6:01
